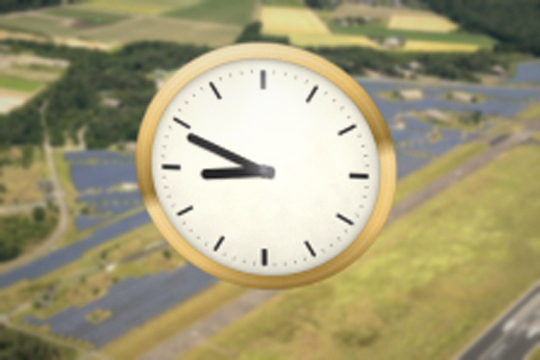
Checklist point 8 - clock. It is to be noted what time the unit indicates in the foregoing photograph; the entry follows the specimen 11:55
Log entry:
8:49
